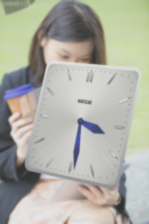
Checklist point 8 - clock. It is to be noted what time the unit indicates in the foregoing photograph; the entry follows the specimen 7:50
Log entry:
3:29
